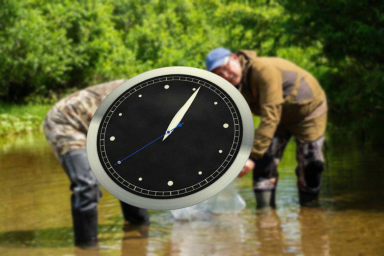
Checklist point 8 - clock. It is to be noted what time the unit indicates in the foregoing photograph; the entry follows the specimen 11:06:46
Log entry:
1:05:40
